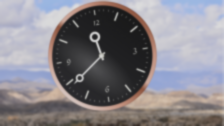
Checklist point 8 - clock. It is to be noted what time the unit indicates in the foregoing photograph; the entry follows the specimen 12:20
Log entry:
11:39
